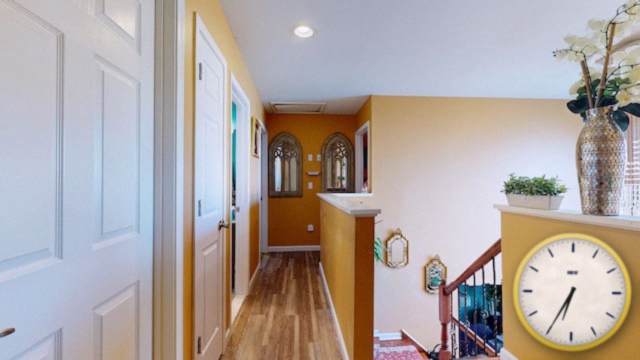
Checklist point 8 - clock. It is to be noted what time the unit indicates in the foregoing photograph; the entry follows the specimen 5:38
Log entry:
6:35
